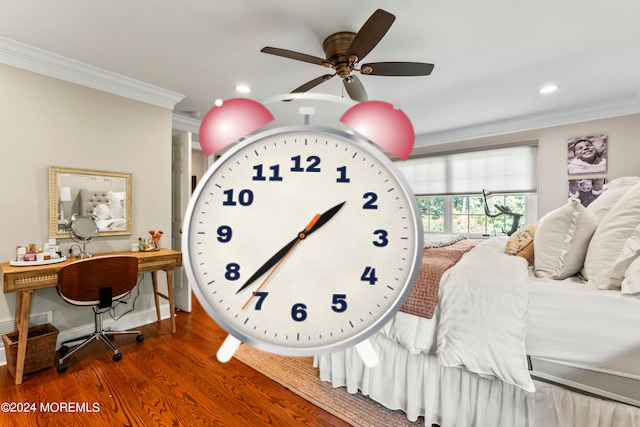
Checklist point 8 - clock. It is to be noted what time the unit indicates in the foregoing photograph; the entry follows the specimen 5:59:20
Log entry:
1:37:36
